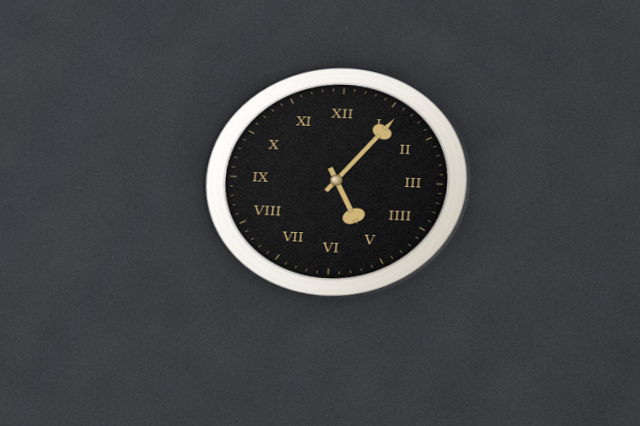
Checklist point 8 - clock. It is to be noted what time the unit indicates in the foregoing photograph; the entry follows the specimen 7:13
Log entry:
5:06
